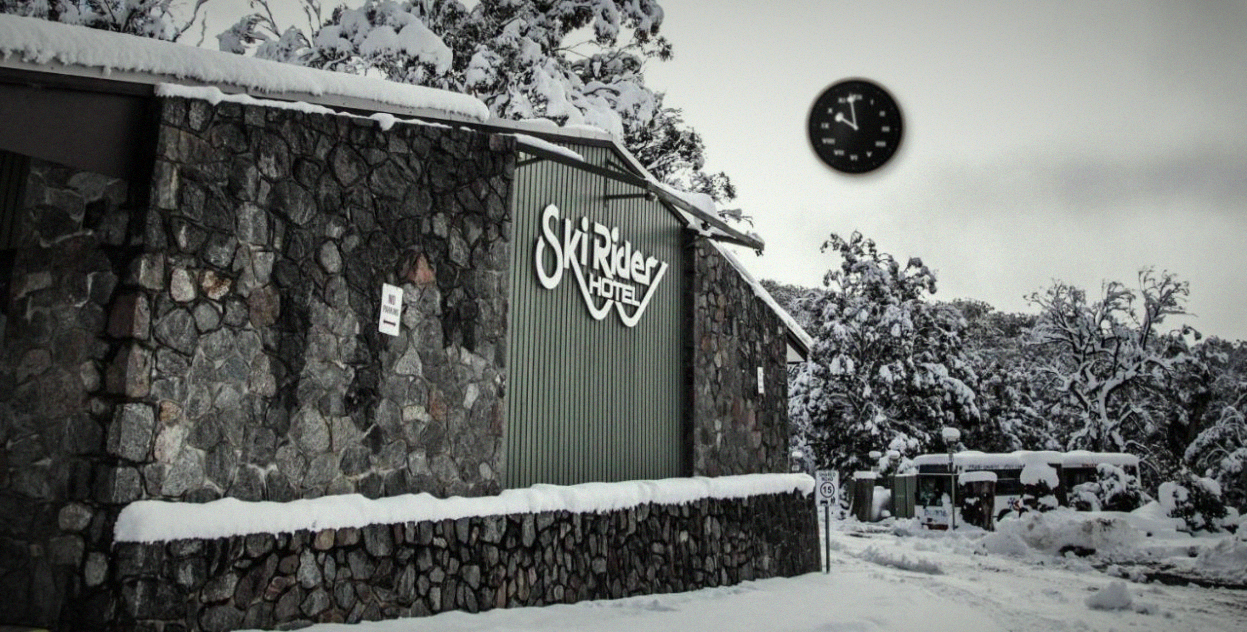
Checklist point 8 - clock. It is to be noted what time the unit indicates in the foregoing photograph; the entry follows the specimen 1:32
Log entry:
9:58
